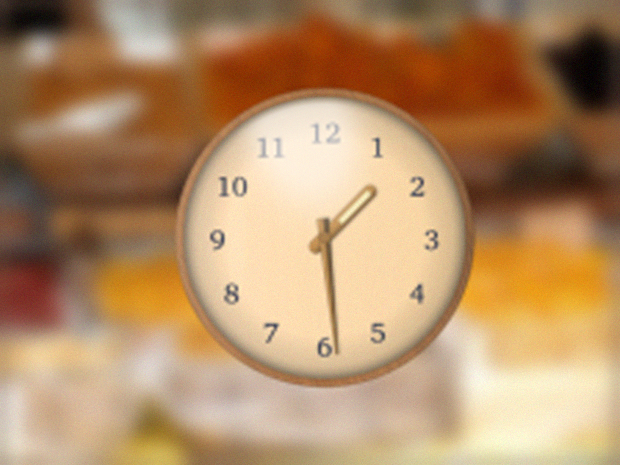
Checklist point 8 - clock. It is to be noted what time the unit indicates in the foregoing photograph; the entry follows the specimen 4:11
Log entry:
1:29
